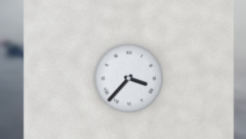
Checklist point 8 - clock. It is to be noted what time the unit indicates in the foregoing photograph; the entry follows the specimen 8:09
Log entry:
3:37
